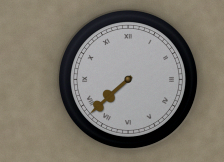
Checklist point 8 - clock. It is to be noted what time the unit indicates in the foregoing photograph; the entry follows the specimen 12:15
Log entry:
7:38
